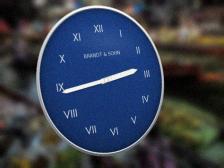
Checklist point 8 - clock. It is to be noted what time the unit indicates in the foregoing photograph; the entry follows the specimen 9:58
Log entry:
2:44
